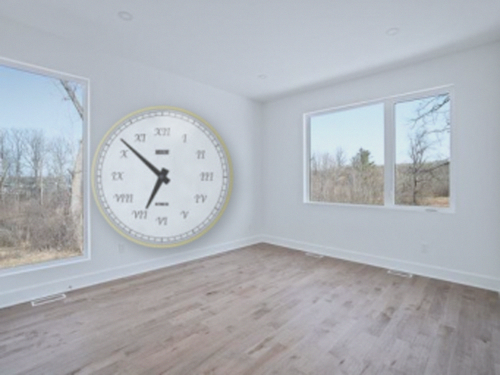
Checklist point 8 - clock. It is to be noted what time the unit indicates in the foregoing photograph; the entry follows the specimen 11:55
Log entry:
6:52
